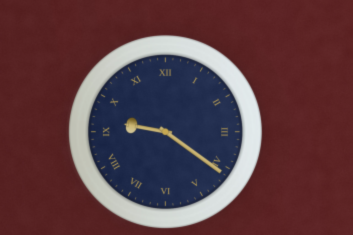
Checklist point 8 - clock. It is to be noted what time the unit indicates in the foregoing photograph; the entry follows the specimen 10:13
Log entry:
9:21
